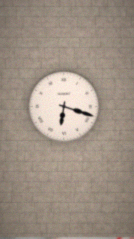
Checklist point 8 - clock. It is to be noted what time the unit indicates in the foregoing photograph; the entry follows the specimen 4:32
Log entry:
6:18
